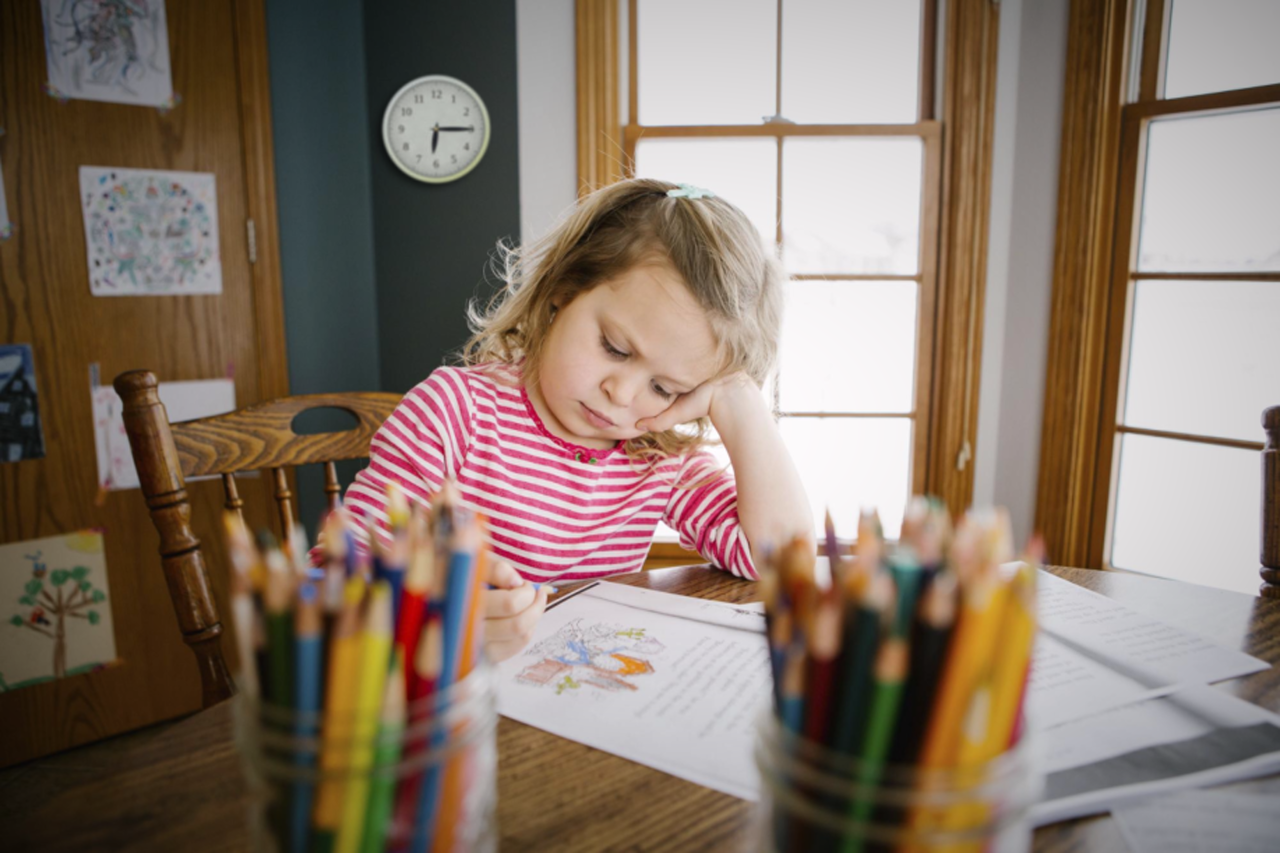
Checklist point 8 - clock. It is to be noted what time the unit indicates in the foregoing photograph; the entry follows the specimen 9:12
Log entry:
6:15
